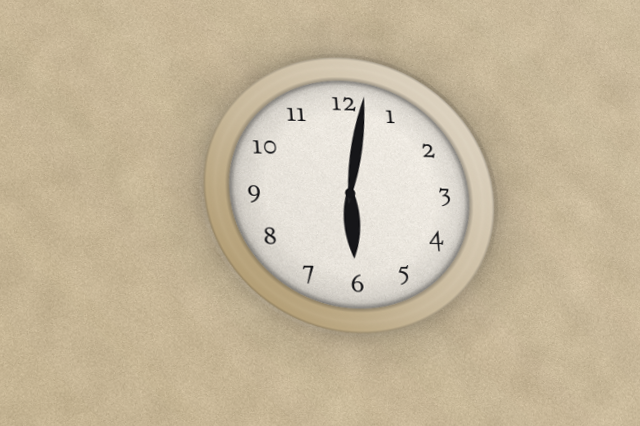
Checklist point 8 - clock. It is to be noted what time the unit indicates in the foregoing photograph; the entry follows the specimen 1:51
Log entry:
6:02
